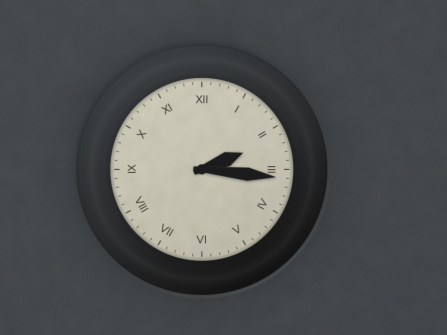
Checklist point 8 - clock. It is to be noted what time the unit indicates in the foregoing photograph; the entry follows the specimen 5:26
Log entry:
2:16
